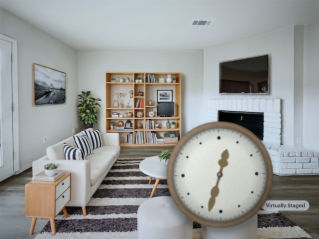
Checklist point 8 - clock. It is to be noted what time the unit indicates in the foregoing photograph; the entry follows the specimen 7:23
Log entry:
12:33
